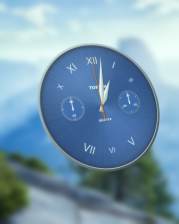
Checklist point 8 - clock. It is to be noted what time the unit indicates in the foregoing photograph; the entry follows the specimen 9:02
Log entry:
1:02
